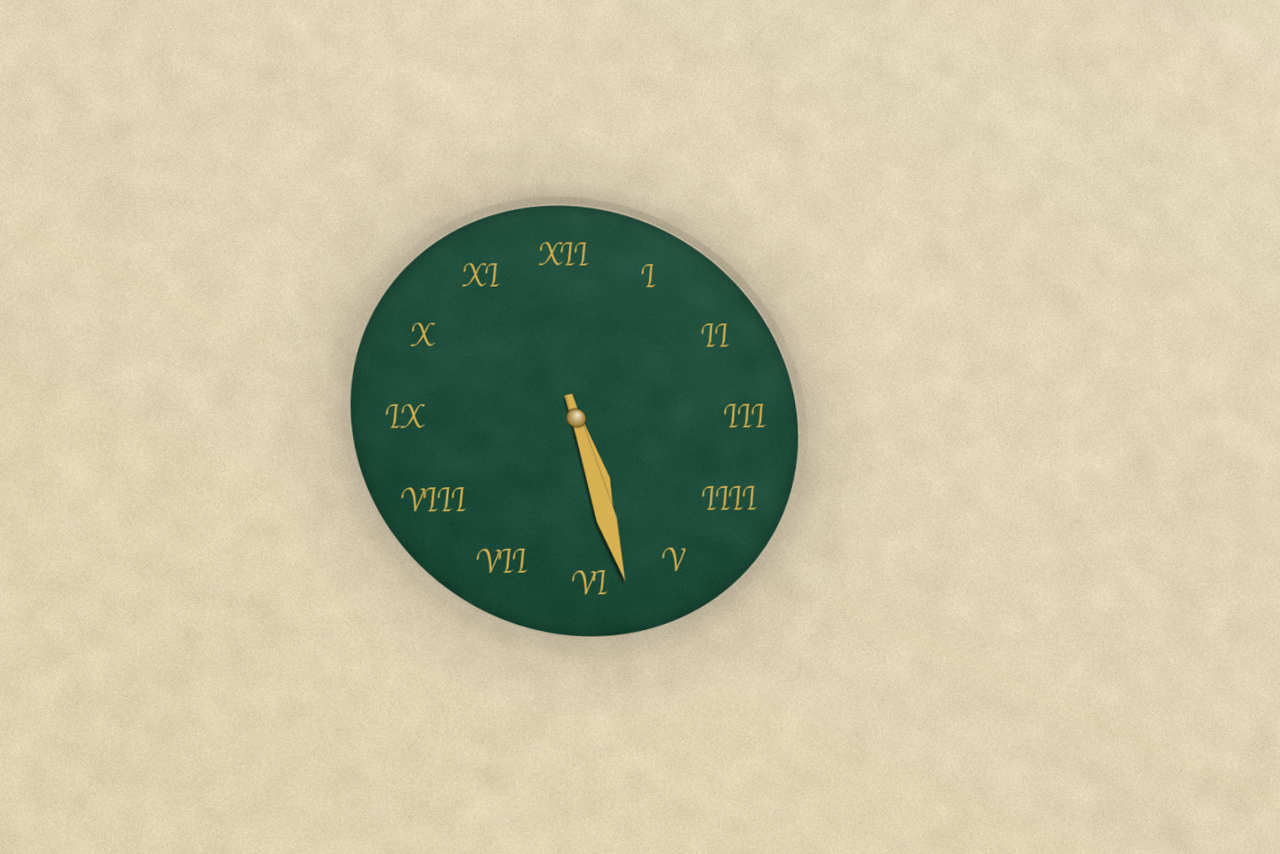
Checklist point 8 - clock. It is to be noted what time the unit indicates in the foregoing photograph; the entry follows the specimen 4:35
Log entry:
5:28
